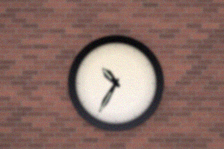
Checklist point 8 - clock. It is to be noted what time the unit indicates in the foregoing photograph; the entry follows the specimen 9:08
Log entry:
10:35
